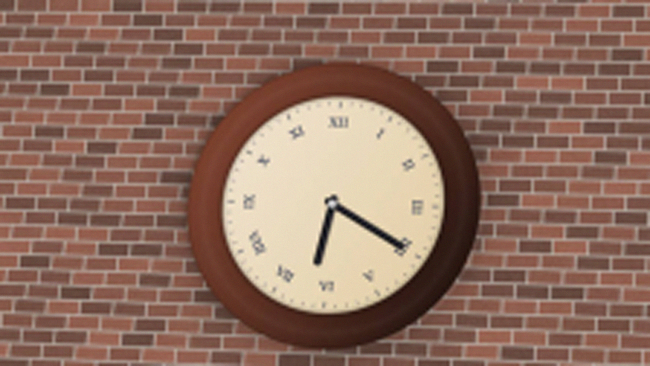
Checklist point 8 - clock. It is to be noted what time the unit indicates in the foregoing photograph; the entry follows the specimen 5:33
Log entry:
6:20
